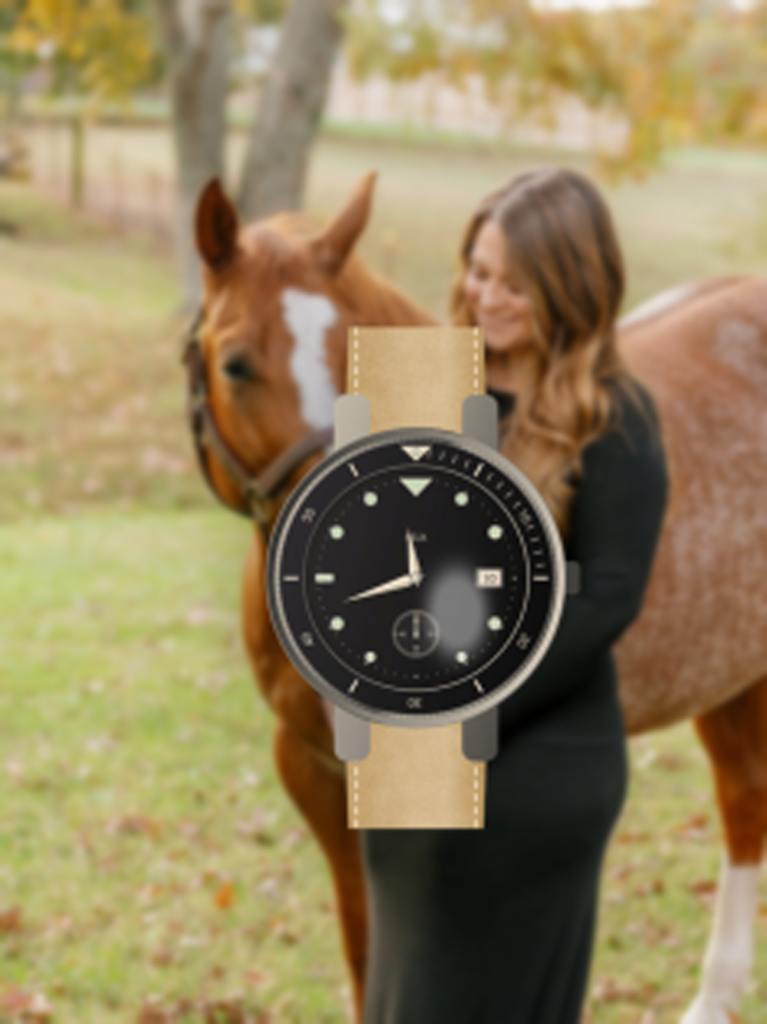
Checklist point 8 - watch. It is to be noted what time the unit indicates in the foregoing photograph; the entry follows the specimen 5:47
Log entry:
11:42
